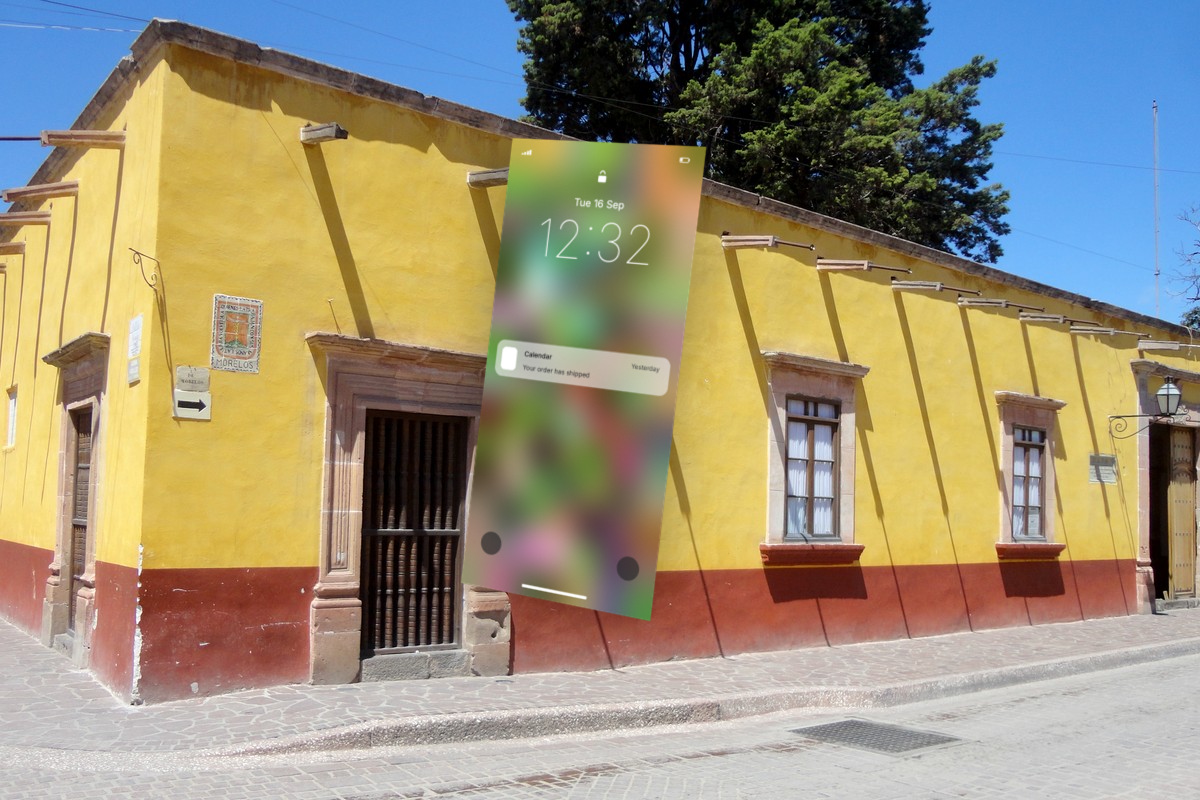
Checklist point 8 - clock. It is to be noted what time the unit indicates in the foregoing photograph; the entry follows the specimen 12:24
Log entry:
12:32
